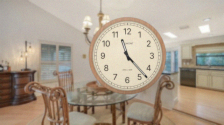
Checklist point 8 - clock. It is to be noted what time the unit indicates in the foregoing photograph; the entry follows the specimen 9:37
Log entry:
11:23
